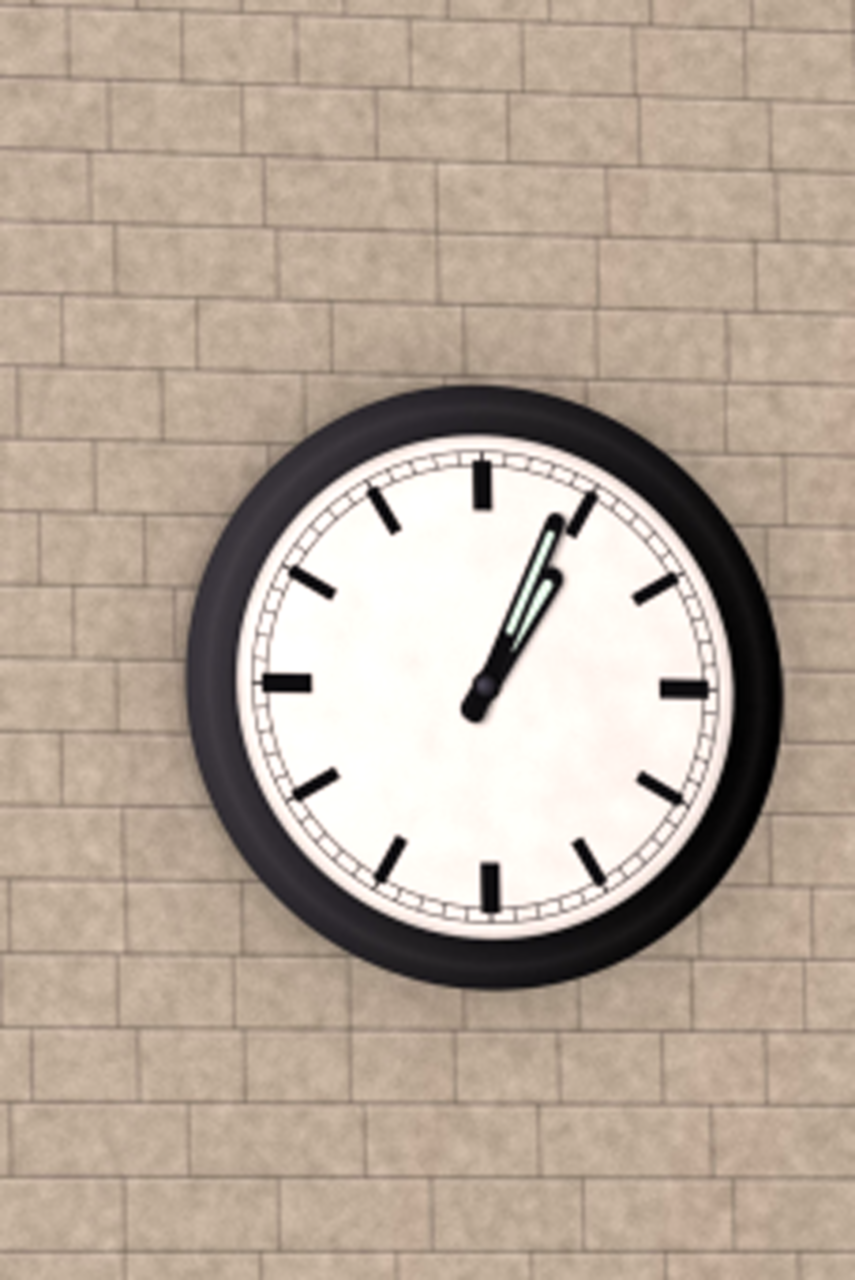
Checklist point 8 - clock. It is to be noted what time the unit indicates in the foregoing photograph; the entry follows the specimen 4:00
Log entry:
1:04
